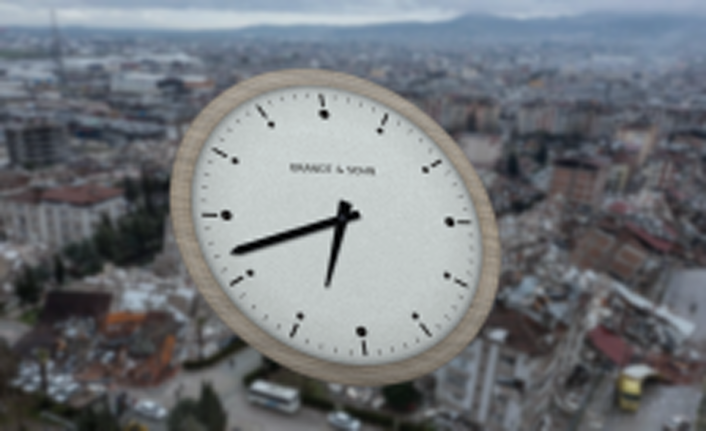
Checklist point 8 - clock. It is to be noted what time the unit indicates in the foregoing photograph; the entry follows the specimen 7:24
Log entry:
6:42
